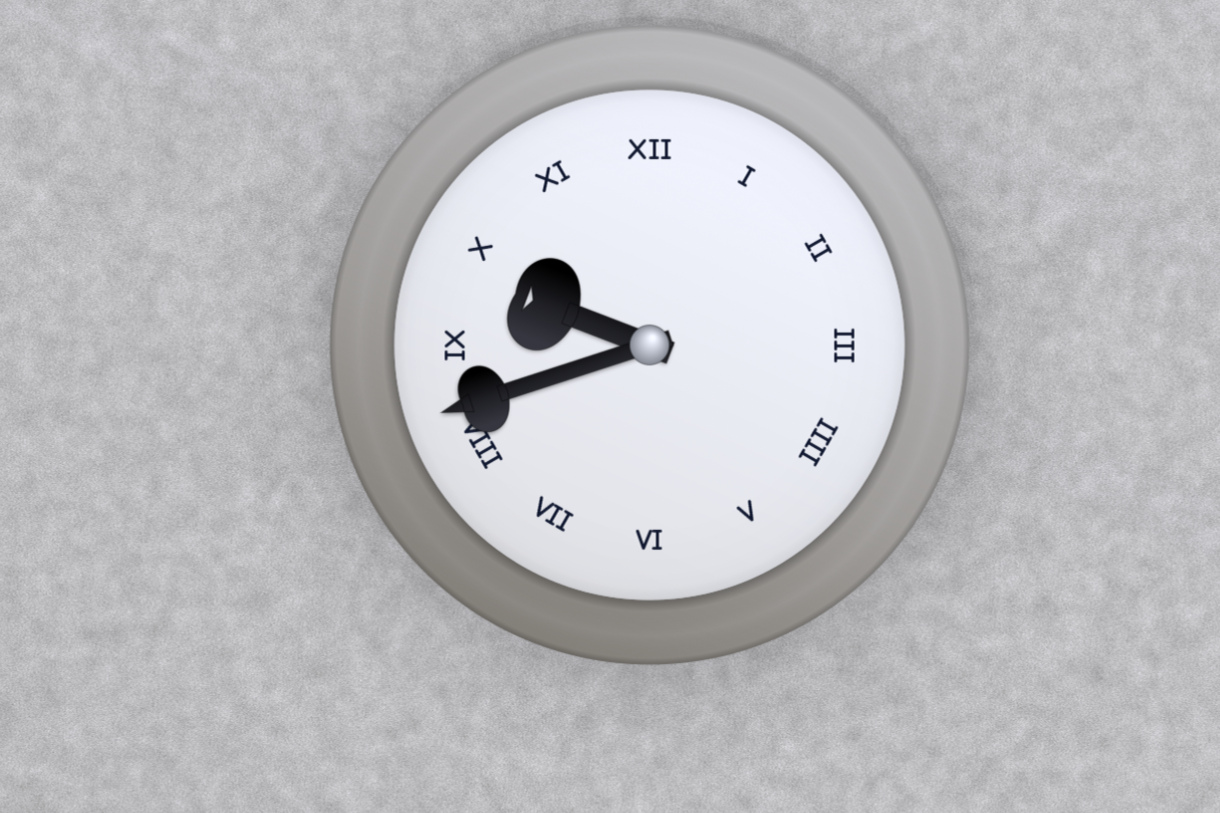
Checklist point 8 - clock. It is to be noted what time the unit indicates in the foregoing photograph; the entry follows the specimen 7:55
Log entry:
9:42
